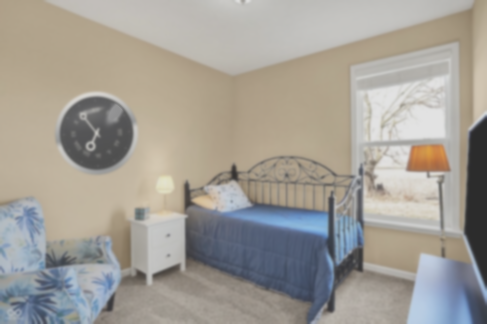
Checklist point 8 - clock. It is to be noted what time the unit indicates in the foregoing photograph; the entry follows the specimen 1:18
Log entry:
6:54
